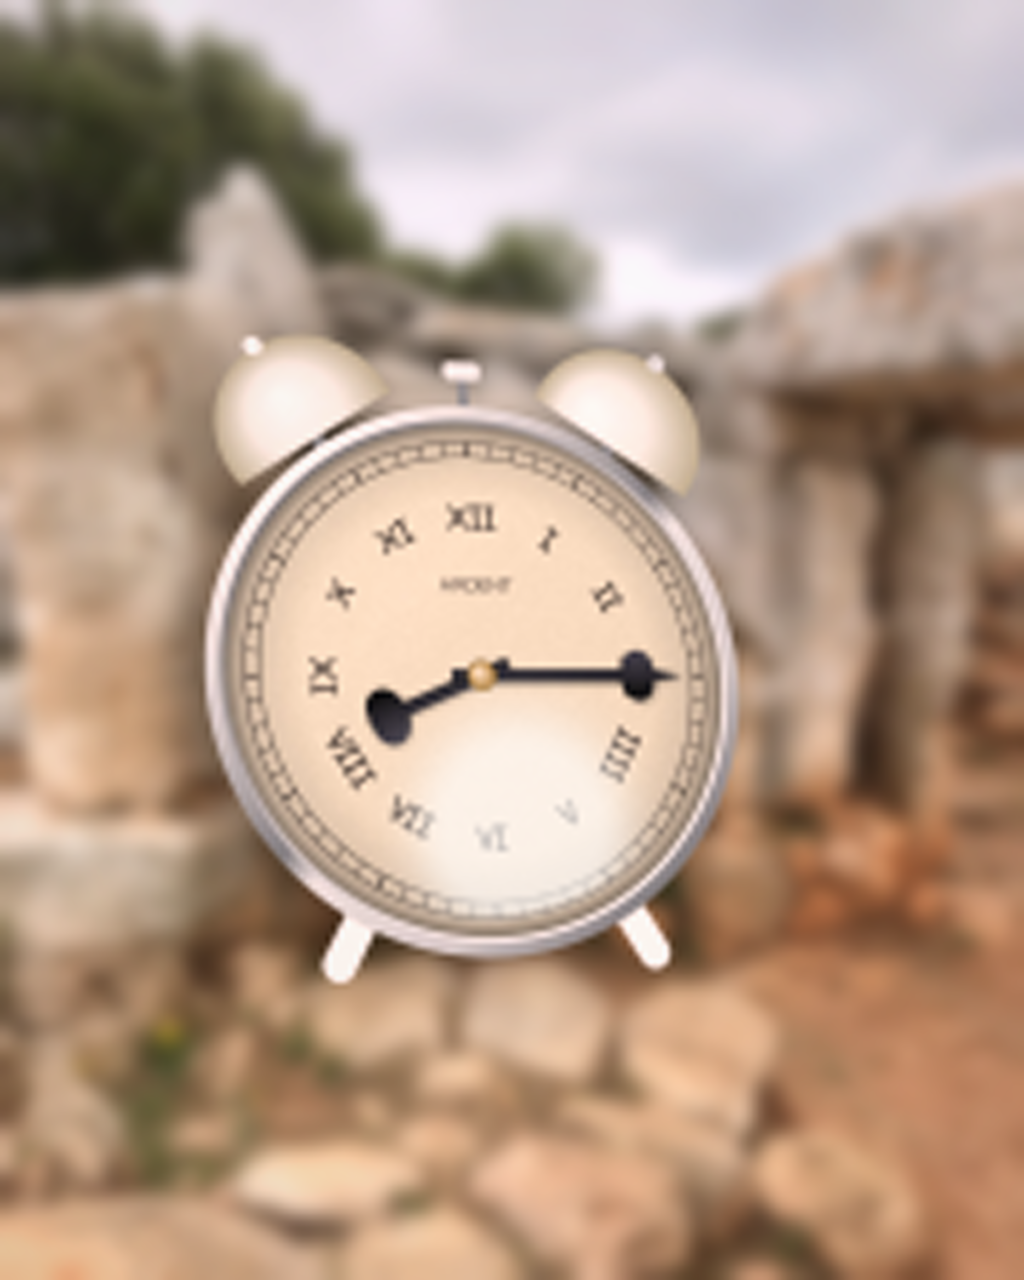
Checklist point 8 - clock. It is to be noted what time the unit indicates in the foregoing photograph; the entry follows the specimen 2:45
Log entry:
8:15
